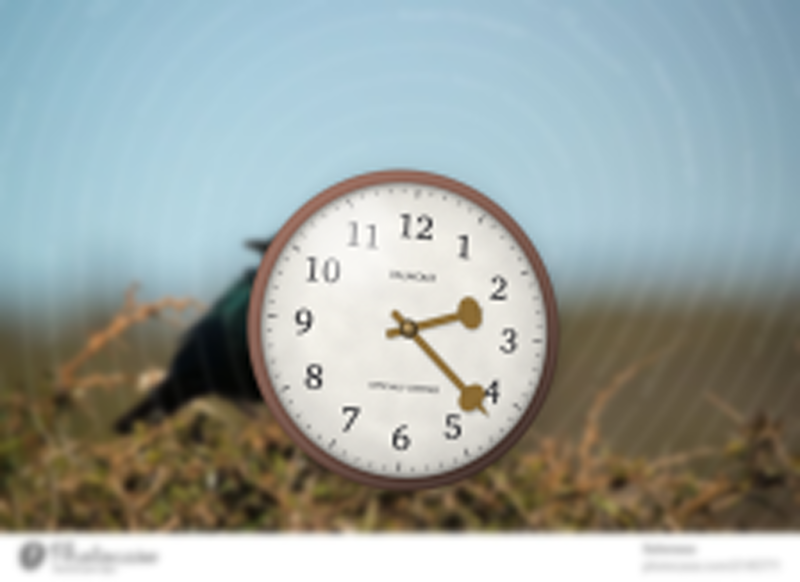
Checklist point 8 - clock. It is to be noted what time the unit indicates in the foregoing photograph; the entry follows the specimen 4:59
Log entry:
2:22
